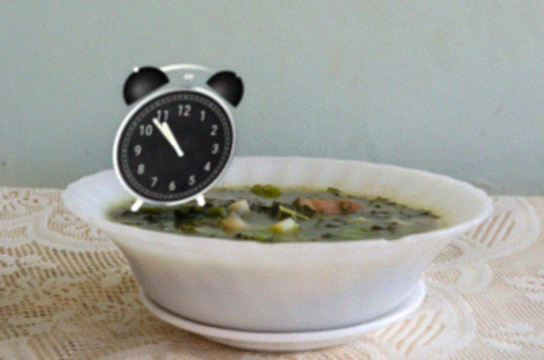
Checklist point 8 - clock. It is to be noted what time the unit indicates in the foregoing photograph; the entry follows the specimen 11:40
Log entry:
10:53
